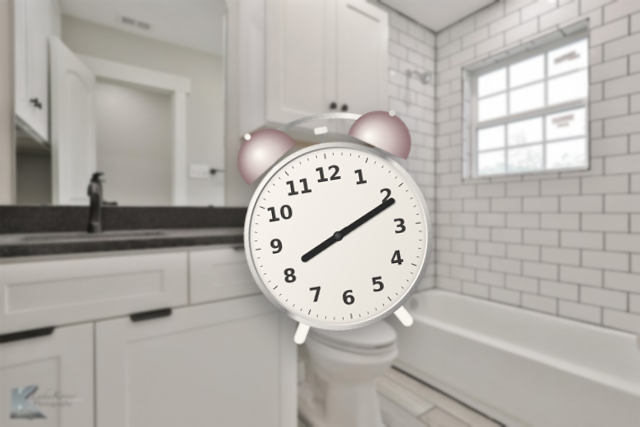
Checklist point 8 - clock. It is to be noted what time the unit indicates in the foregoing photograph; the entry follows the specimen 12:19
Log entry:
8:11
